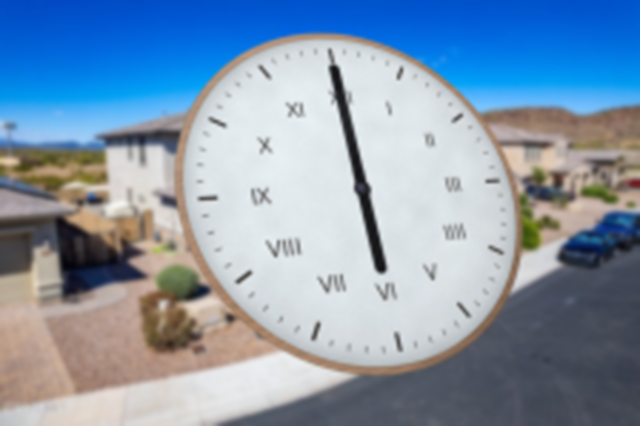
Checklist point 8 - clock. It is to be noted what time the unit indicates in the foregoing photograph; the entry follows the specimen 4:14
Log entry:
6:00
